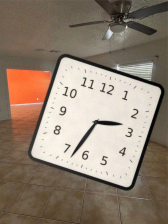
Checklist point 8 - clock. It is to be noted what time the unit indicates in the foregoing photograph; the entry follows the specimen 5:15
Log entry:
2:33
